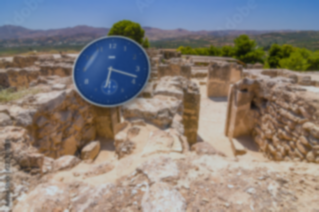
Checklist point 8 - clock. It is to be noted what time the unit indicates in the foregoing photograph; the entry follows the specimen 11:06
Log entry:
6:18
